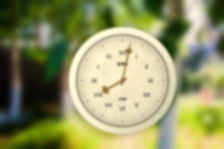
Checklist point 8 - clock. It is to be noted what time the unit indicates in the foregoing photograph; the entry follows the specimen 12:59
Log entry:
8:02
